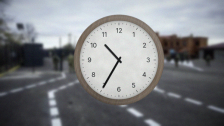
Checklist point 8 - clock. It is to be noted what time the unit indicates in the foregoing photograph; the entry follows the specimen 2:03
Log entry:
10:35
